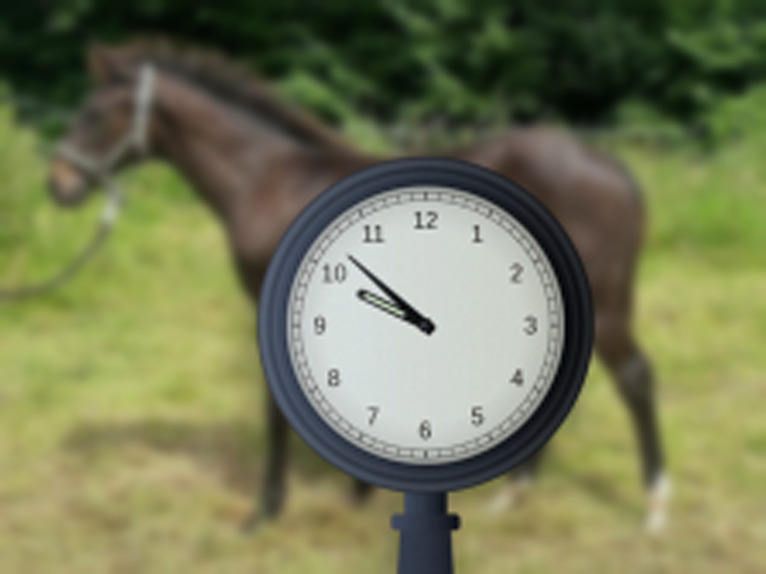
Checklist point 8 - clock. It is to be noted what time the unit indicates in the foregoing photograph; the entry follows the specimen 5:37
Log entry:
9:52
